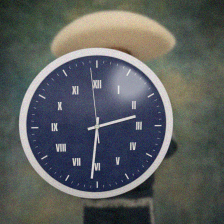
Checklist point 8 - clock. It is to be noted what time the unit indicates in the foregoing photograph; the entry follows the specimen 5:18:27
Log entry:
2:30:59
